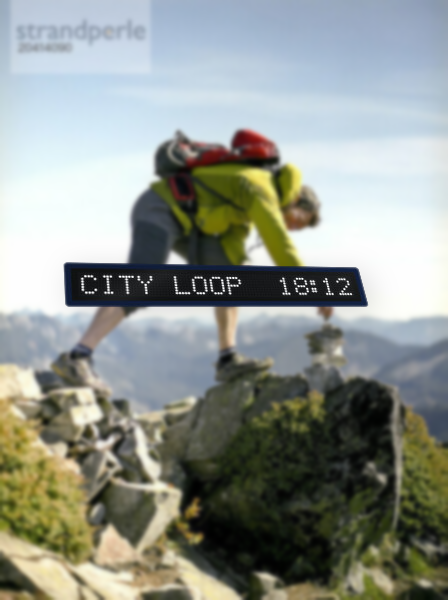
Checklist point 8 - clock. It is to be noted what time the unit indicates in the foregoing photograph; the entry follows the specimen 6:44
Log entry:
18:12
